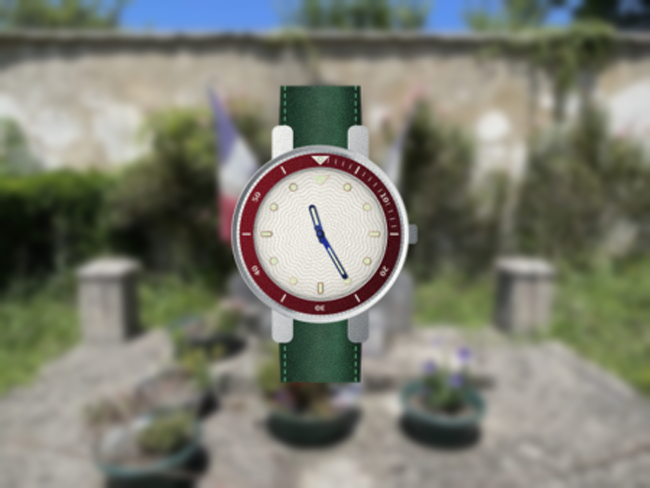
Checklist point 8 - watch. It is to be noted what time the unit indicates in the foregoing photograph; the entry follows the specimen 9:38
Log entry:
11:25
